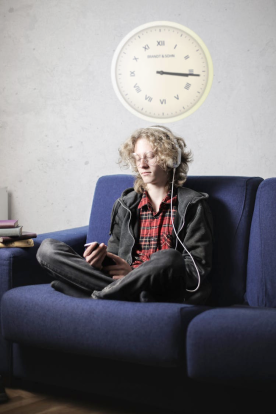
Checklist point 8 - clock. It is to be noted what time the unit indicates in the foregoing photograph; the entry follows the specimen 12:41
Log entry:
3:16
